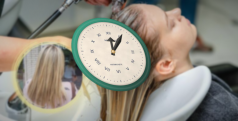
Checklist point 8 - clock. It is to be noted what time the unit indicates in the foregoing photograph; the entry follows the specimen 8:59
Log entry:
12:06
